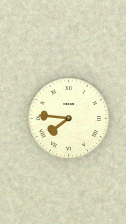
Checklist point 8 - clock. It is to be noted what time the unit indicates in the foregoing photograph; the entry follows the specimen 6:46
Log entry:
7:46
